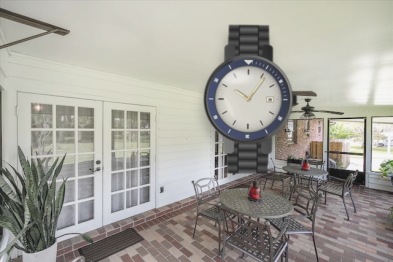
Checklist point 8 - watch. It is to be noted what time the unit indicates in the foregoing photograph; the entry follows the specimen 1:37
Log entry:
10:06
